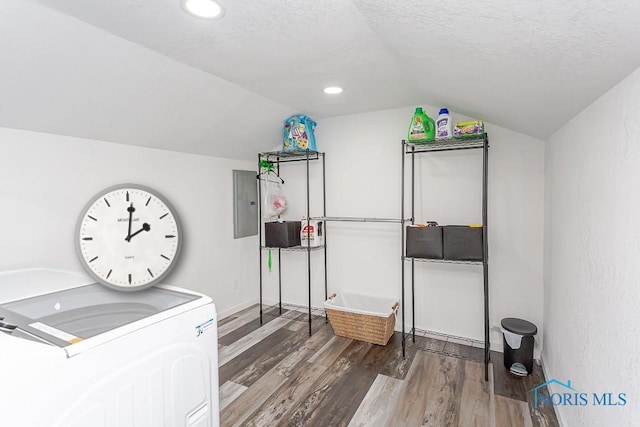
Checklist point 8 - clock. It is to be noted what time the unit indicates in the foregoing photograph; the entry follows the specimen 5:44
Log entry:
2:01
